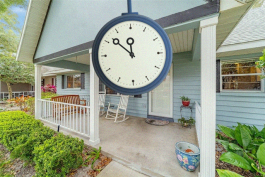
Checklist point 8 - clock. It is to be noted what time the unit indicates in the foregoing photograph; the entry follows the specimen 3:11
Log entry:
11:52
